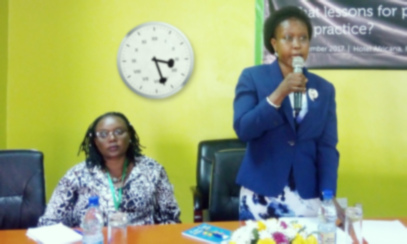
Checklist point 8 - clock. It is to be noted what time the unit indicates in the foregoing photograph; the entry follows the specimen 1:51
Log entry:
3:27
